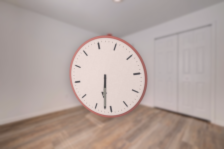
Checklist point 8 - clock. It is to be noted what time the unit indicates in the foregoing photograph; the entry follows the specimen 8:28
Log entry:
6:32
